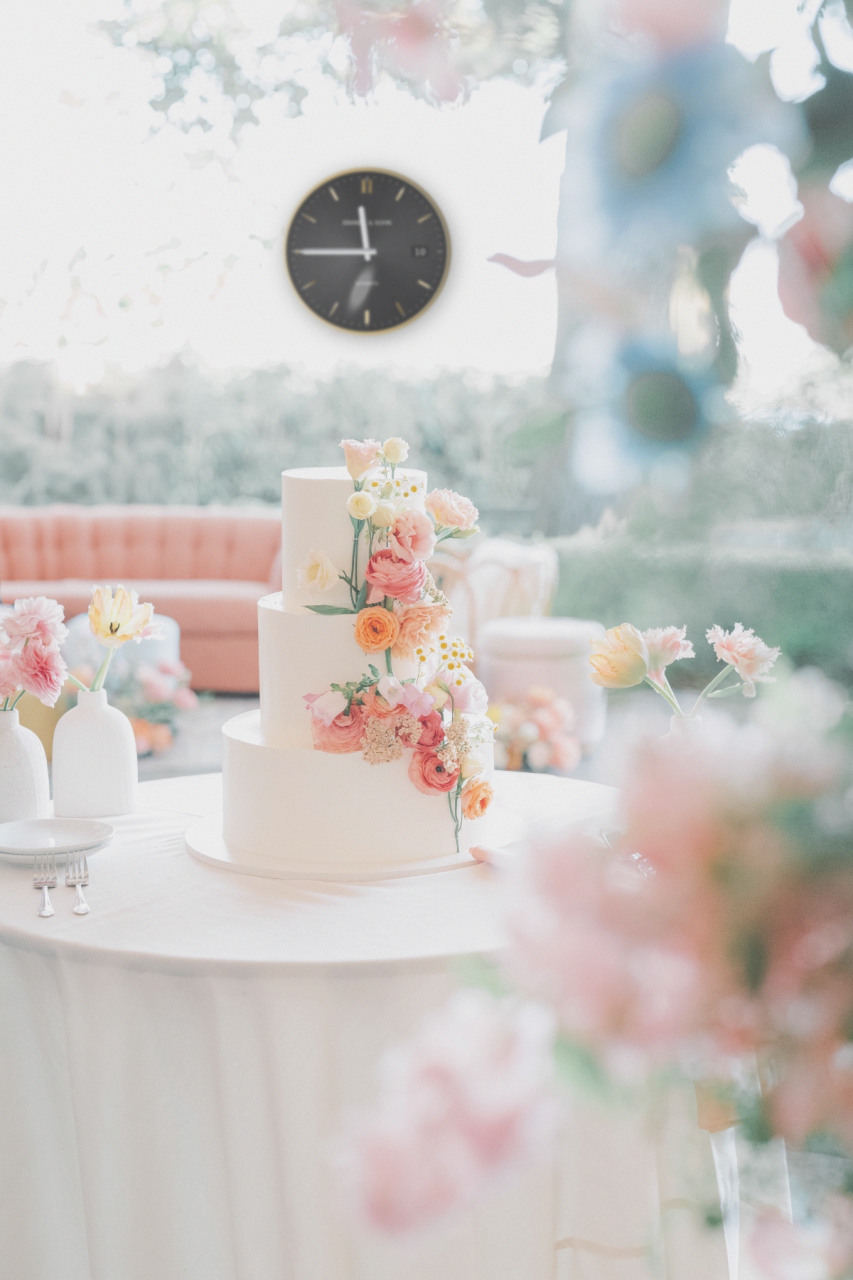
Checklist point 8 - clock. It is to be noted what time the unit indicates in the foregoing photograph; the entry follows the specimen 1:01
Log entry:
11:45
